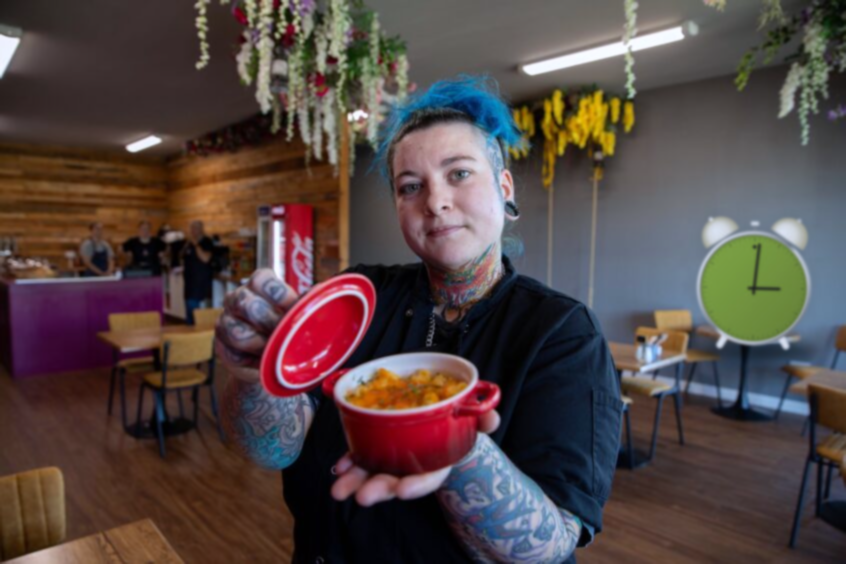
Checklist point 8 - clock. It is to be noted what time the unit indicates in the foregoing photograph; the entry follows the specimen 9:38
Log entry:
3:01
